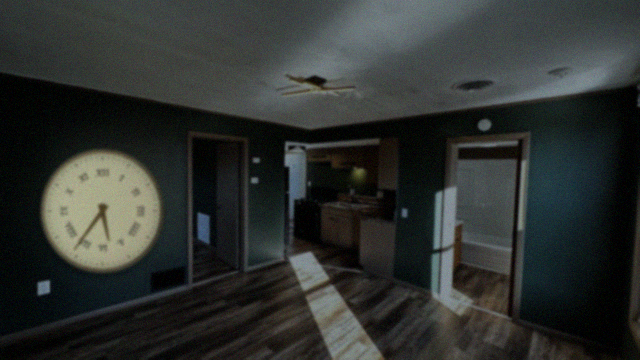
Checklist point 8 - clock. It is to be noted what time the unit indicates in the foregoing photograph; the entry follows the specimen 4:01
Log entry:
5:36
